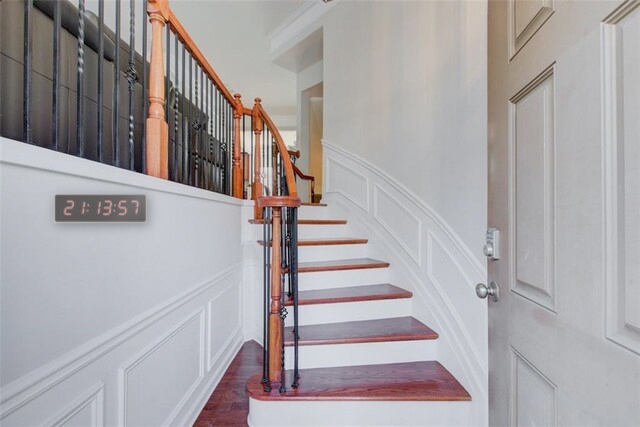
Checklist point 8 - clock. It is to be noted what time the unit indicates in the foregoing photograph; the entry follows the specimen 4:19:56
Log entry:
21:13:57
